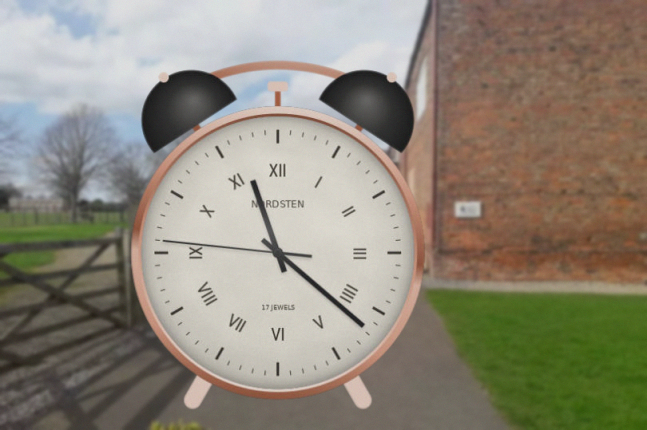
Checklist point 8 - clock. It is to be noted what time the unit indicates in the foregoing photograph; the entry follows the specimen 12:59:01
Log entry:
11:21:46
